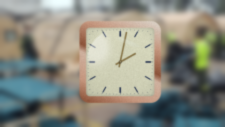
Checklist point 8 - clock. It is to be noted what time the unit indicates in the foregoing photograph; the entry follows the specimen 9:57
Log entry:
2:02
